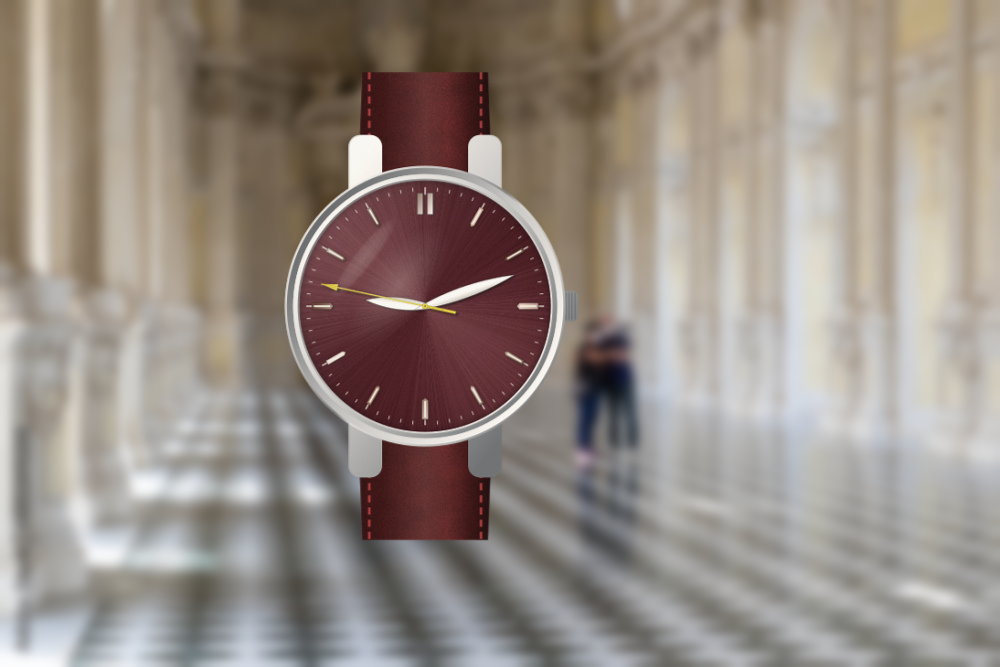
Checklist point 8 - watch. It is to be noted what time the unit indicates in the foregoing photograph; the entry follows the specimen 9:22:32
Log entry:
9:11:47
